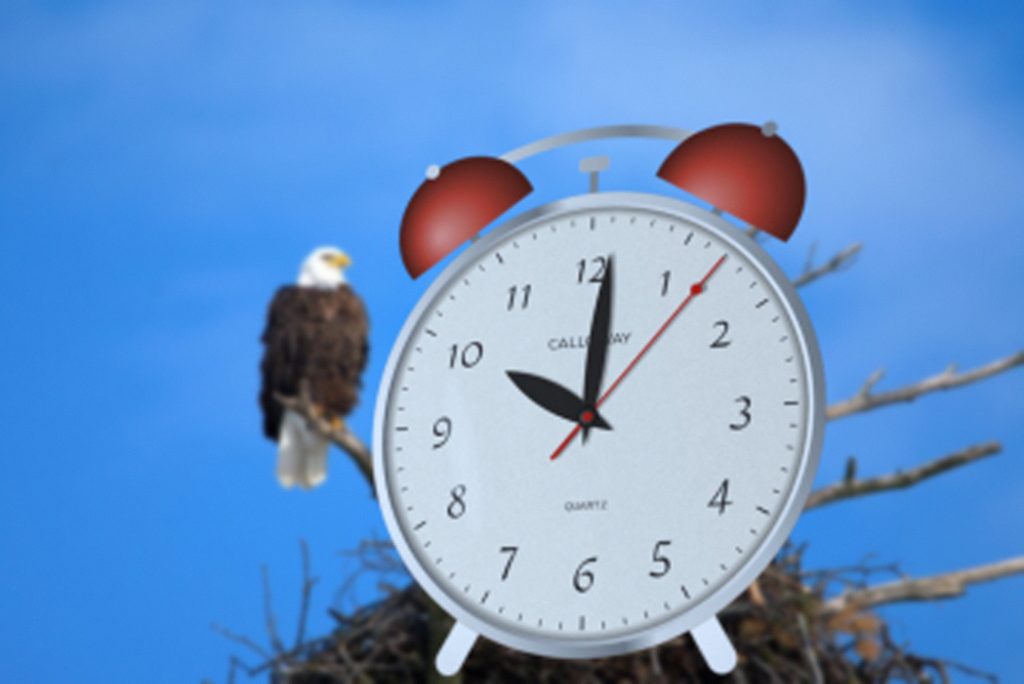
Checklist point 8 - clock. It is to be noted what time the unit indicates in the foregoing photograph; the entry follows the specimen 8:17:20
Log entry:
10:01:07
